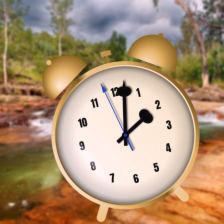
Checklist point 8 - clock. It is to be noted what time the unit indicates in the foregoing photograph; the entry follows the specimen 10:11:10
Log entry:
2:01:58
